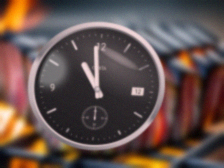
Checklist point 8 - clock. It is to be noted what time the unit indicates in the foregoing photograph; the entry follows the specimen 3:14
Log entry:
10:59
